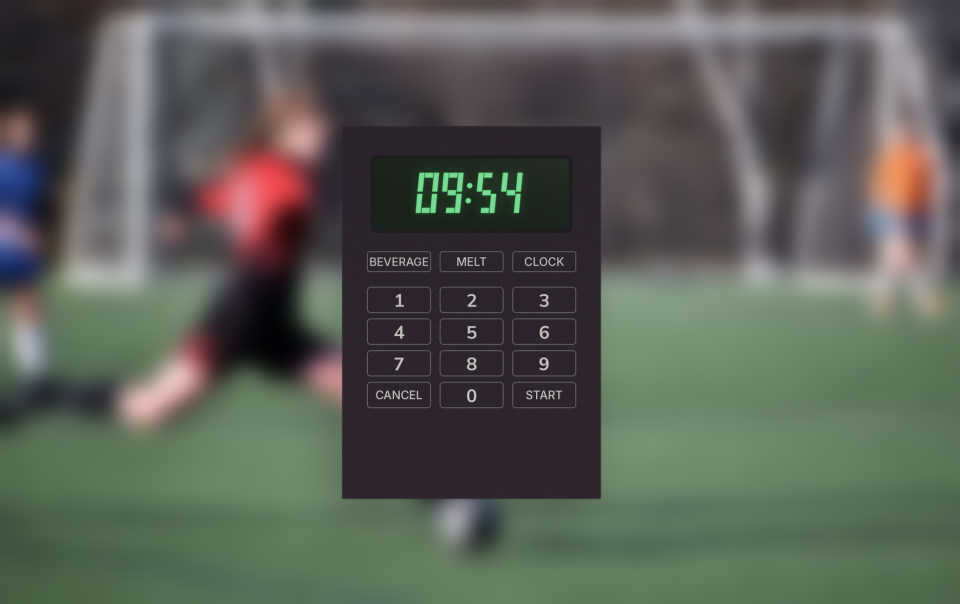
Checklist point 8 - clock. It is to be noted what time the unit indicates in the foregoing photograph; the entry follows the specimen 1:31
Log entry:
9:54
